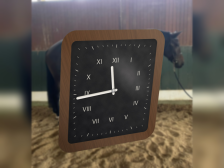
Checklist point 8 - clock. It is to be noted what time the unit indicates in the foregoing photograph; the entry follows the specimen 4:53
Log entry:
11:44
